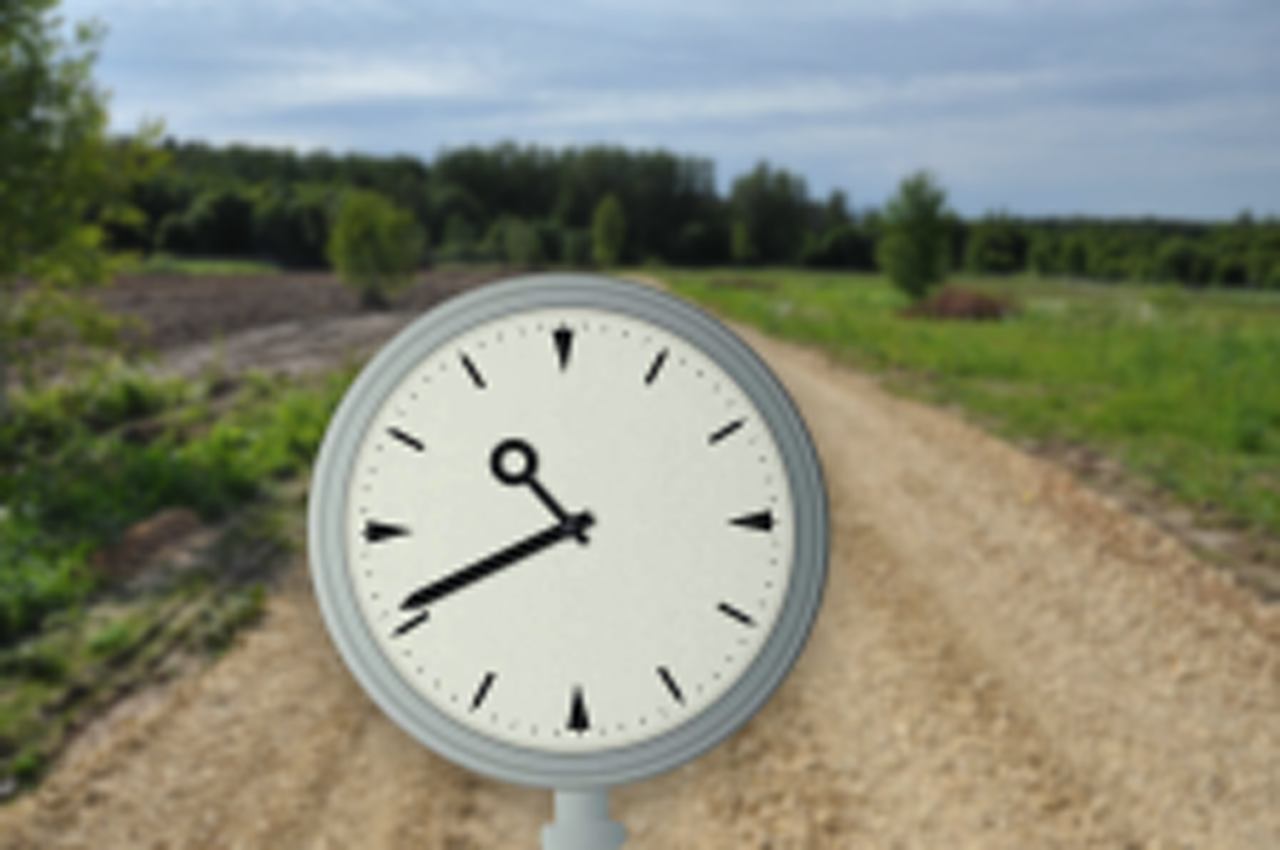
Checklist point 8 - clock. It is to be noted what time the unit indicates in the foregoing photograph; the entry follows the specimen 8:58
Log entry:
10:41
